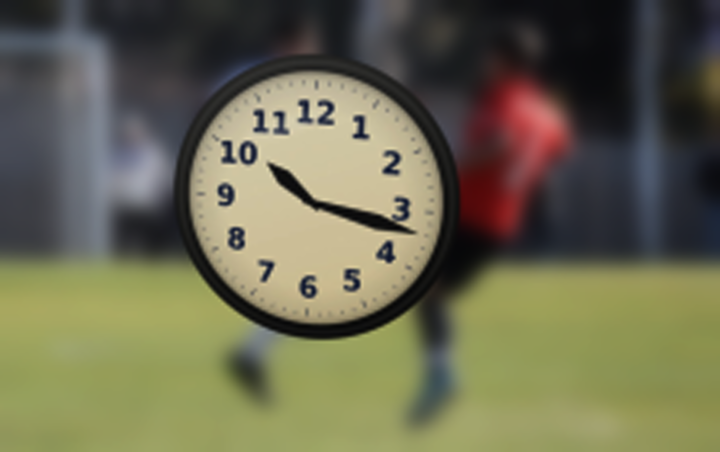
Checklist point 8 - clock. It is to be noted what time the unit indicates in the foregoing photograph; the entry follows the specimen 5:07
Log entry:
10:17
